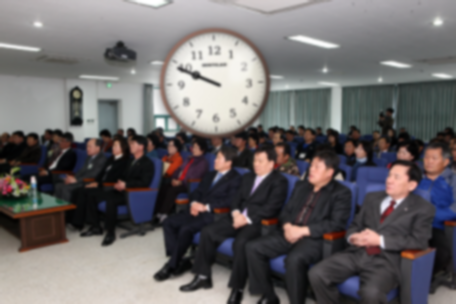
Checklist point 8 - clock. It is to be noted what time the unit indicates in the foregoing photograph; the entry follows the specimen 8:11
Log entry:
9:49
